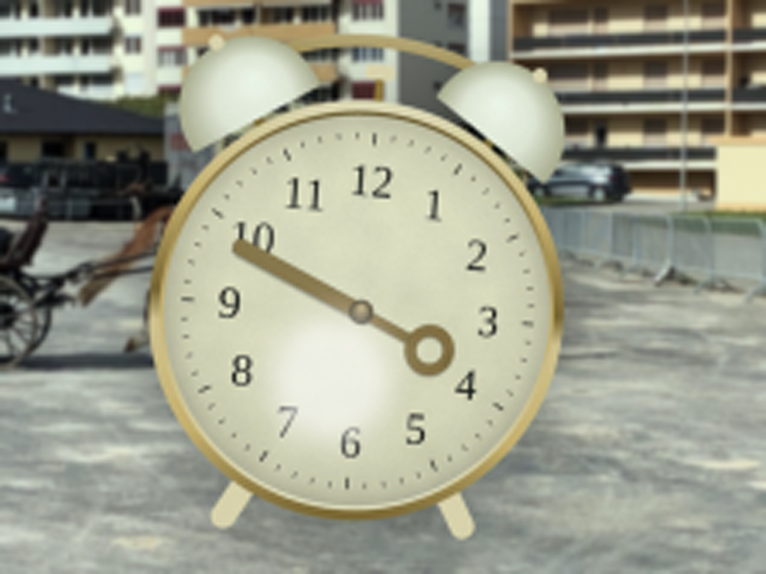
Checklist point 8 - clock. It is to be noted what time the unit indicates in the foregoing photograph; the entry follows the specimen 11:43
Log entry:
3:49
